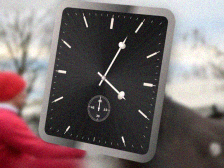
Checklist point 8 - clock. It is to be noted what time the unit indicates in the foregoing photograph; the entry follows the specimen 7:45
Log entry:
4:04
